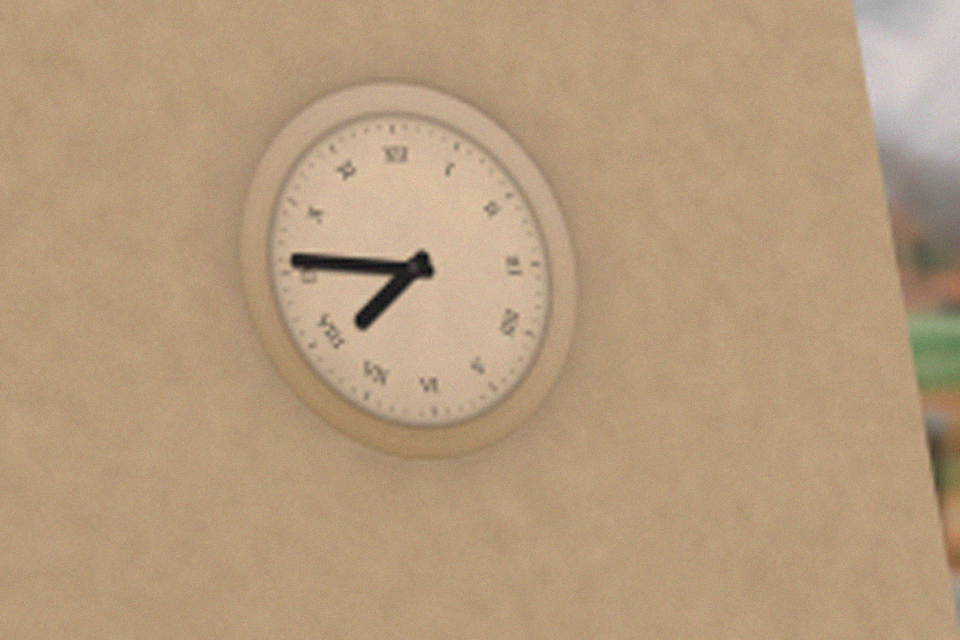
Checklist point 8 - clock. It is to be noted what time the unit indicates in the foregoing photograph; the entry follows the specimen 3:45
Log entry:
7:46
